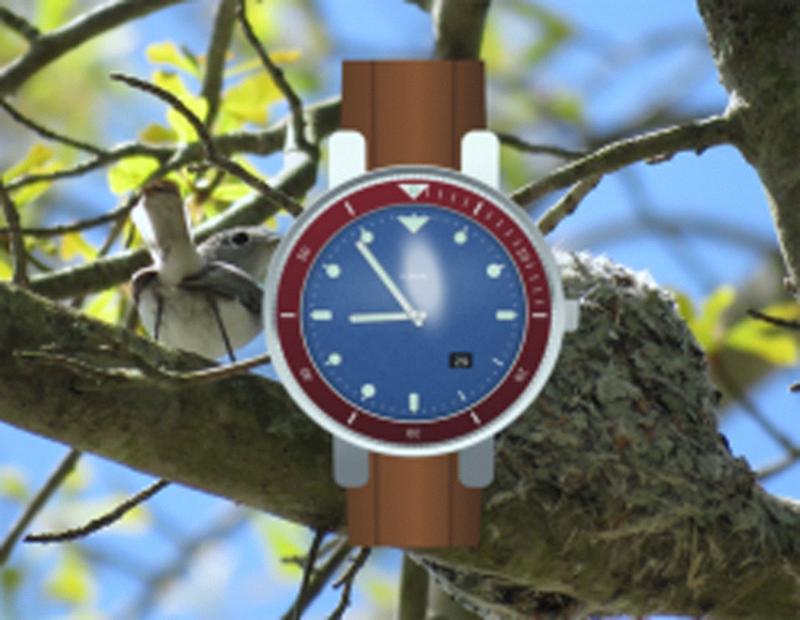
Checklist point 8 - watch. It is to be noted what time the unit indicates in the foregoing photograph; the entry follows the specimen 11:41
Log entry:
8:54
